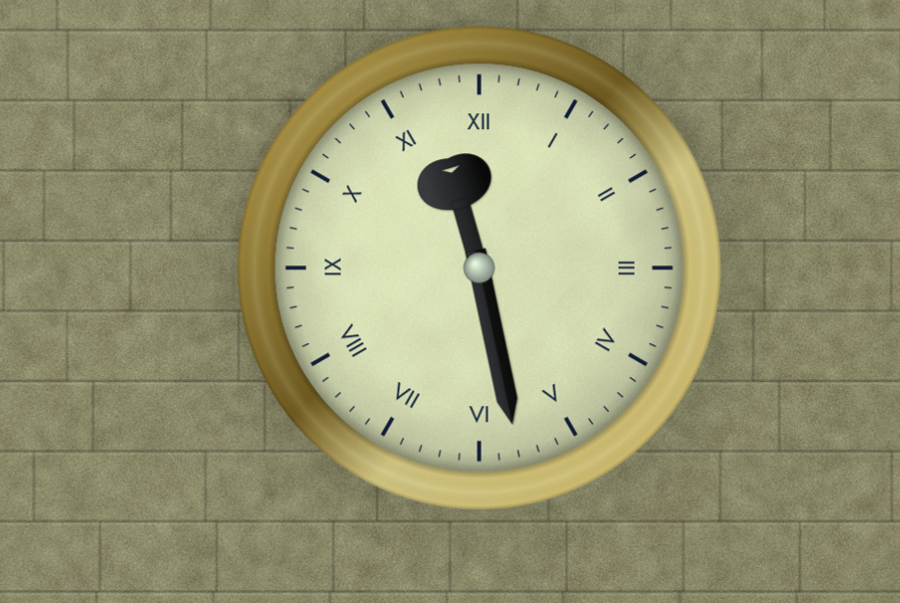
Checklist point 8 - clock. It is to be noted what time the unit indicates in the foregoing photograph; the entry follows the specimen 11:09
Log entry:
11:28
